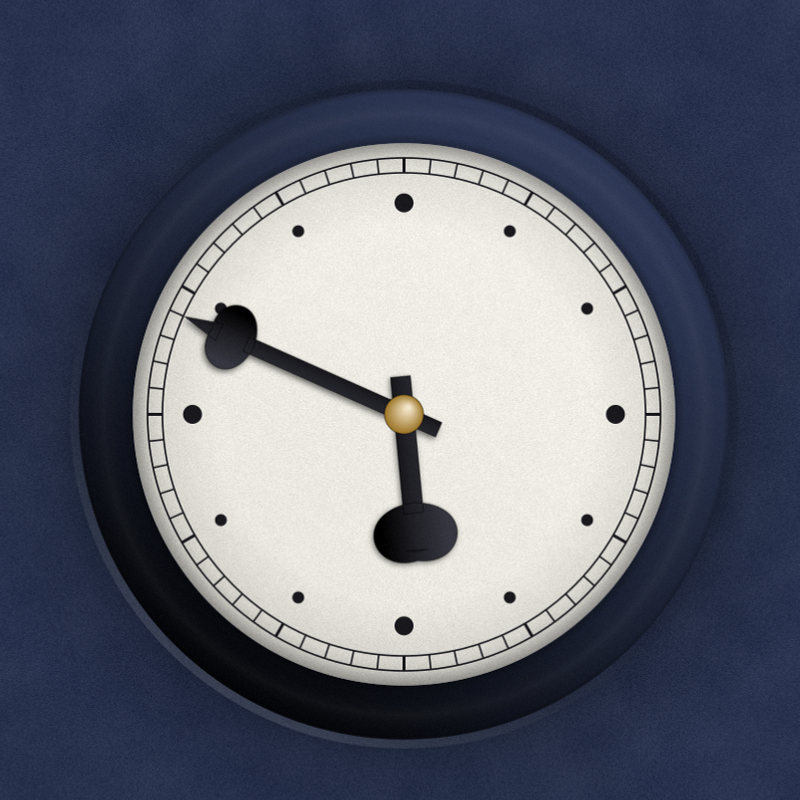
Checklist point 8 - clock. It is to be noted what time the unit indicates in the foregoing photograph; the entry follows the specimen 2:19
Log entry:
5:49
